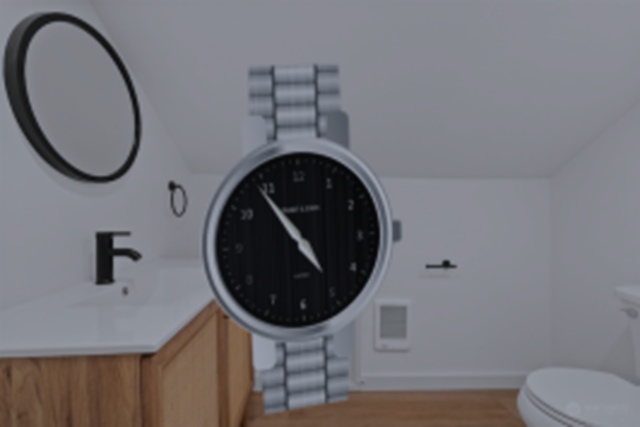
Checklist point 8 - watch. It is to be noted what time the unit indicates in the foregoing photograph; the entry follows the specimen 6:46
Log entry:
4:54
